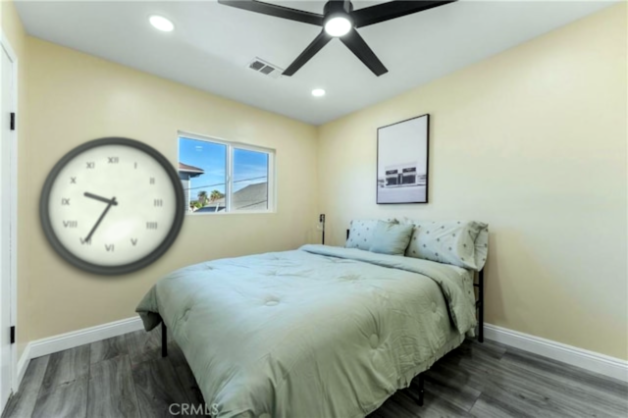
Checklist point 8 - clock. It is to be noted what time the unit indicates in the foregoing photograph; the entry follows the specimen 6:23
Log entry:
9:35
